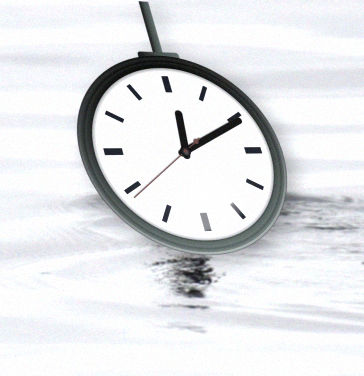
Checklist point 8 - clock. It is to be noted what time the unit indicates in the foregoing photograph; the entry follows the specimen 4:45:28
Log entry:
12:10:39
